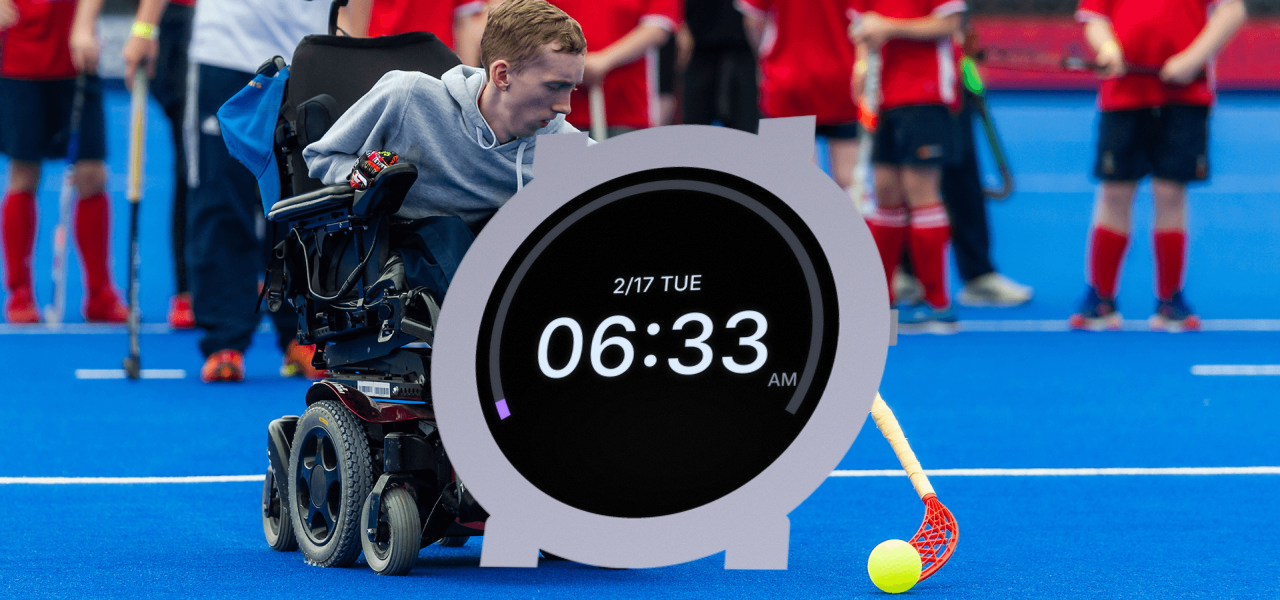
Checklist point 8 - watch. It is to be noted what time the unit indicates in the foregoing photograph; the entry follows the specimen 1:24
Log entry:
6:33
